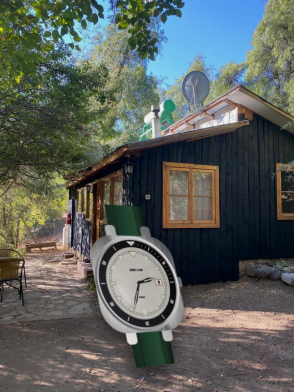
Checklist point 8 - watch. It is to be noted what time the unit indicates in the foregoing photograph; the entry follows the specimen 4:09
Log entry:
2:34
